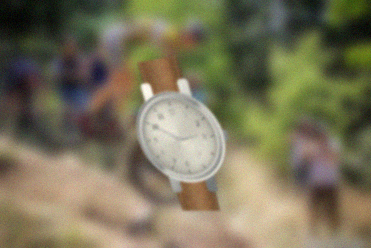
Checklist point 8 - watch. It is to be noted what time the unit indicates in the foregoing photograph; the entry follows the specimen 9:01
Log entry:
2:50
